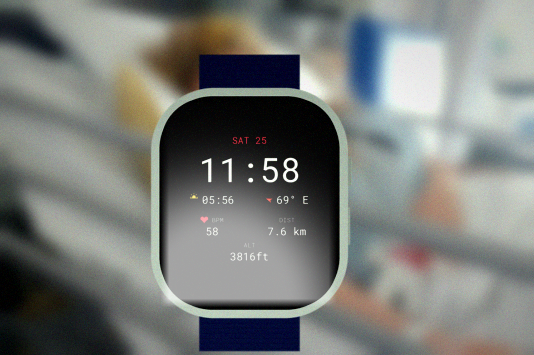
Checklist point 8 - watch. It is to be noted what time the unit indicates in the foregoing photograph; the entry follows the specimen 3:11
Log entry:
11:58
